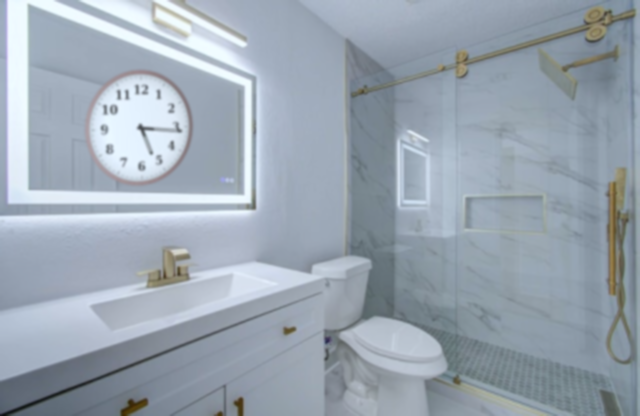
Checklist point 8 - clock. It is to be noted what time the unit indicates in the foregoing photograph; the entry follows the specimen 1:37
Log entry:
5:16
